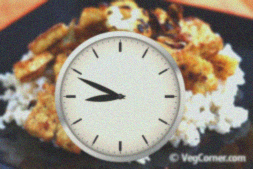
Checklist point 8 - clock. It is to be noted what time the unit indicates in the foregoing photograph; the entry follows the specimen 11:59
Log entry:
8:49
